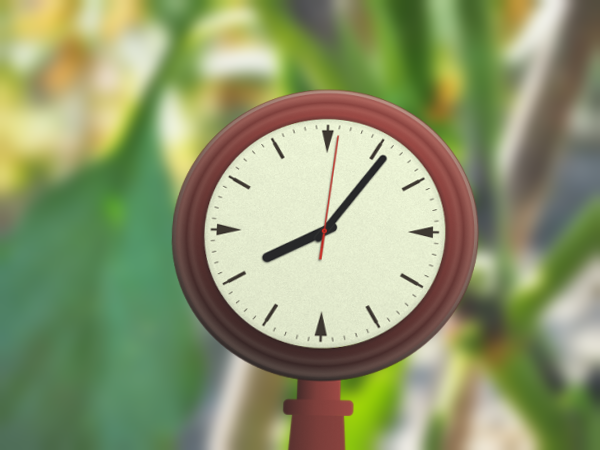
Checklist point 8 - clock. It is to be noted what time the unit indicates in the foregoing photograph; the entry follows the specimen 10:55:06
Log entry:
8:06:01
